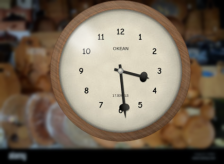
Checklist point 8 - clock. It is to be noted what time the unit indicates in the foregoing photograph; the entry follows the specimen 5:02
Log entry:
3:29
